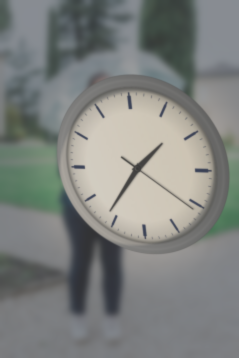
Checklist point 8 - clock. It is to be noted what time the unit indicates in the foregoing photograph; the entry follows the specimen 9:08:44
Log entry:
1:36:21
